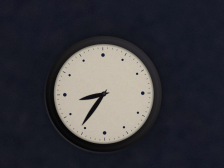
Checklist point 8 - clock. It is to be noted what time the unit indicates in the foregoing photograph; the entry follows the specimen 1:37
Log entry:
8:36
